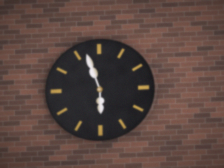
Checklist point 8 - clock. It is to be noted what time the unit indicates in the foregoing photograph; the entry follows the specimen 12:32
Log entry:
5:57
